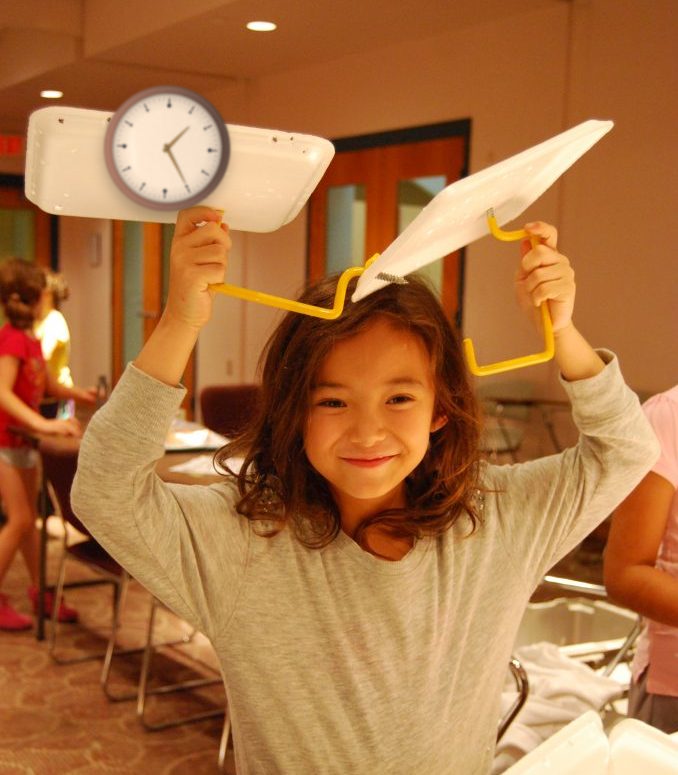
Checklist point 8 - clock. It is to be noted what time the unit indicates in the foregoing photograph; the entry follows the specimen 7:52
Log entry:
1:25
